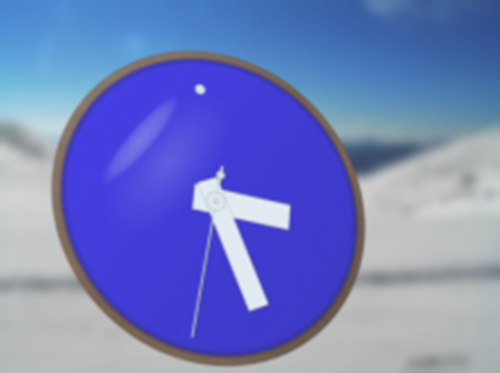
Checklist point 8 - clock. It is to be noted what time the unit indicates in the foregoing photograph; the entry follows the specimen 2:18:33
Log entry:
3:27:33
